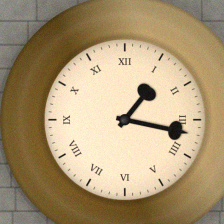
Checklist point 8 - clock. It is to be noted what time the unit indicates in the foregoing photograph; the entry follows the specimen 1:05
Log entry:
1:17
